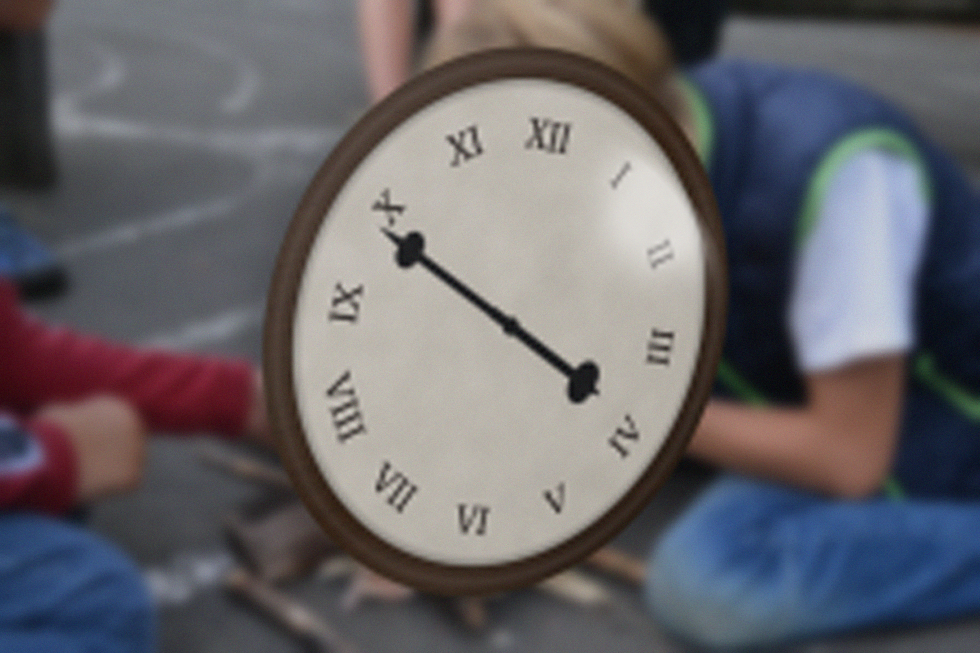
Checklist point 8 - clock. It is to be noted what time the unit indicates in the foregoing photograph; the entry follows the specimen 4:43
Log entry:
3:49
